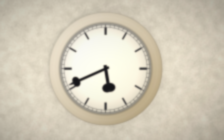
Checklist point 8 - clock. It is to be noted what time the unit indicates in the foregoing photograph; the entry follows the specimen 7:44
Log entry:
5:41
